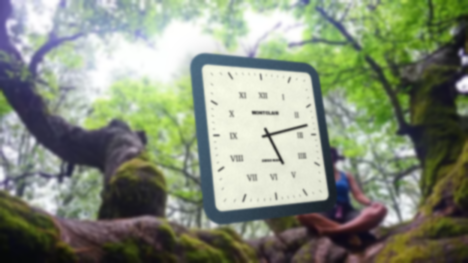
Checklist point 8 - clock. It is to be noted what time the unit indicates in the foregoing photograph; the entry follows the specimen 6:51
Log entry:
5:13
